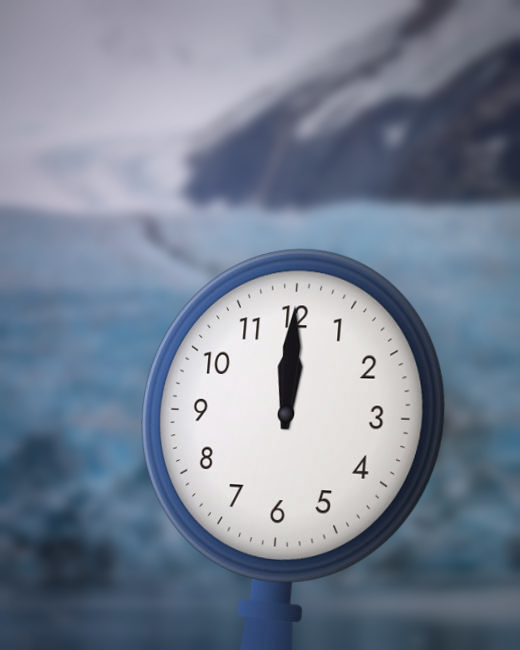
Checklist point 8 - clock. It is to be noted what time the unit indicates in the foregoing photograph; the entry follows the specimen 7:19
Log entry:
12:00
